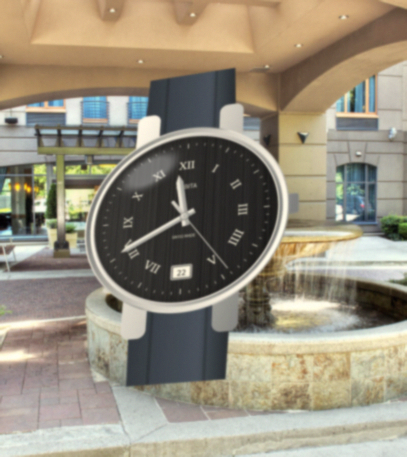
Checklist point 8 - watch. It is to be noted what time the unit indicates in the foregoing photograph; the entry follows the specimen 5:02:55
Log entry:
11:40:24
